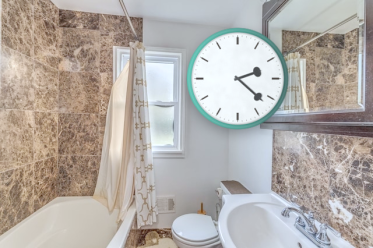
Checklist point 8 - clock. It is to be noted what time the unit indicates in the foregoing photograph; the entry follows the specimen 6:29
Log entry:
2:22
